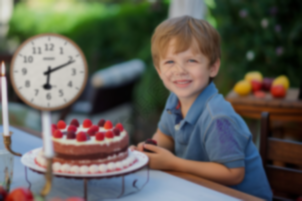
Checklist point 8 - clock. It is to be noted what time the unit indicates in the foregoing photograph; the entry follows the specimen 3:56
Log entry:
6:11
